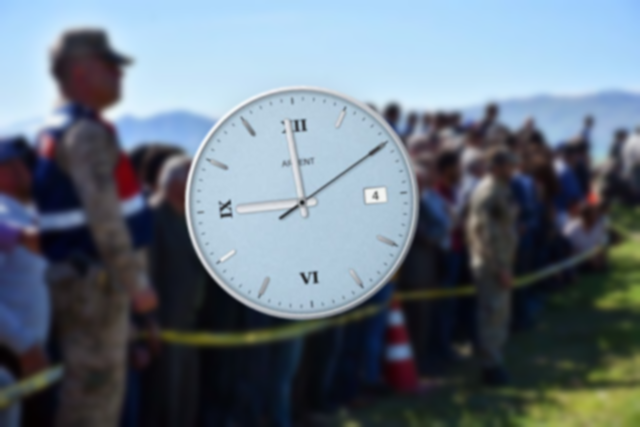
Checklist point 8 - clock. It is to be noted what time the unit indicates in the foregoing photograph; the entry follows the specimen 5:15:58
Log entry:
8:59:10
